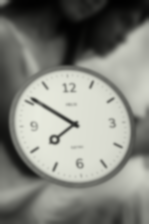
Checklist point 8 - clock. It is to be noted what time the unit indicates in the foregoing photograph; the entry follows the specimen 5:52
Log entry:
7:51
